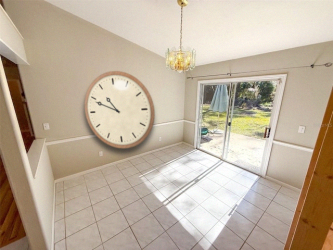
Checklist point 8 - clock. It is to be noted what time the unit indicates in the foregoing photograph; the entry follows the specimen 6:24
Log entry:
10:49
